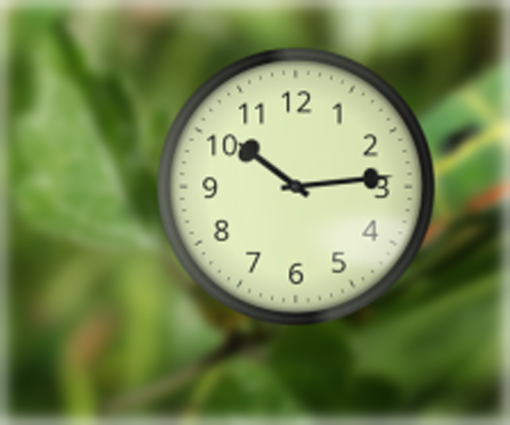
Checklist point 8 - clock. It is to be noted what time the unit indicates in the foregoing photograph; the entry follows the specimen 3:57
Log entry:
10:14
